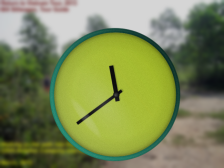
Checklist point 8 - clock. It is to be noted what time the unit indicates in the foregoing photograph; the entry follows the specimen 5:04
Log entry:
11:39
